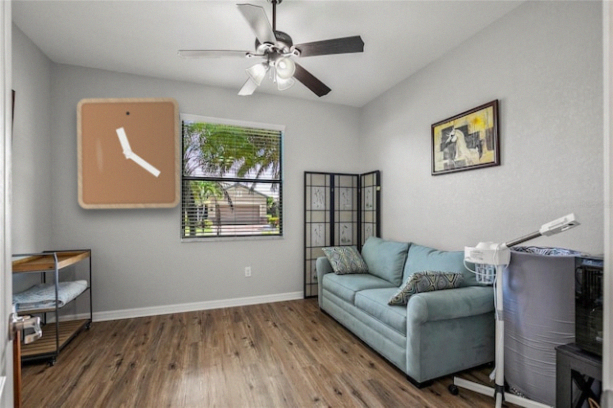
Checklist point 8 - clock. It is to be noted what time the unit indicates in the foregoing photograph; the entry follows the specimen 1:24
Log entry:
11:21
